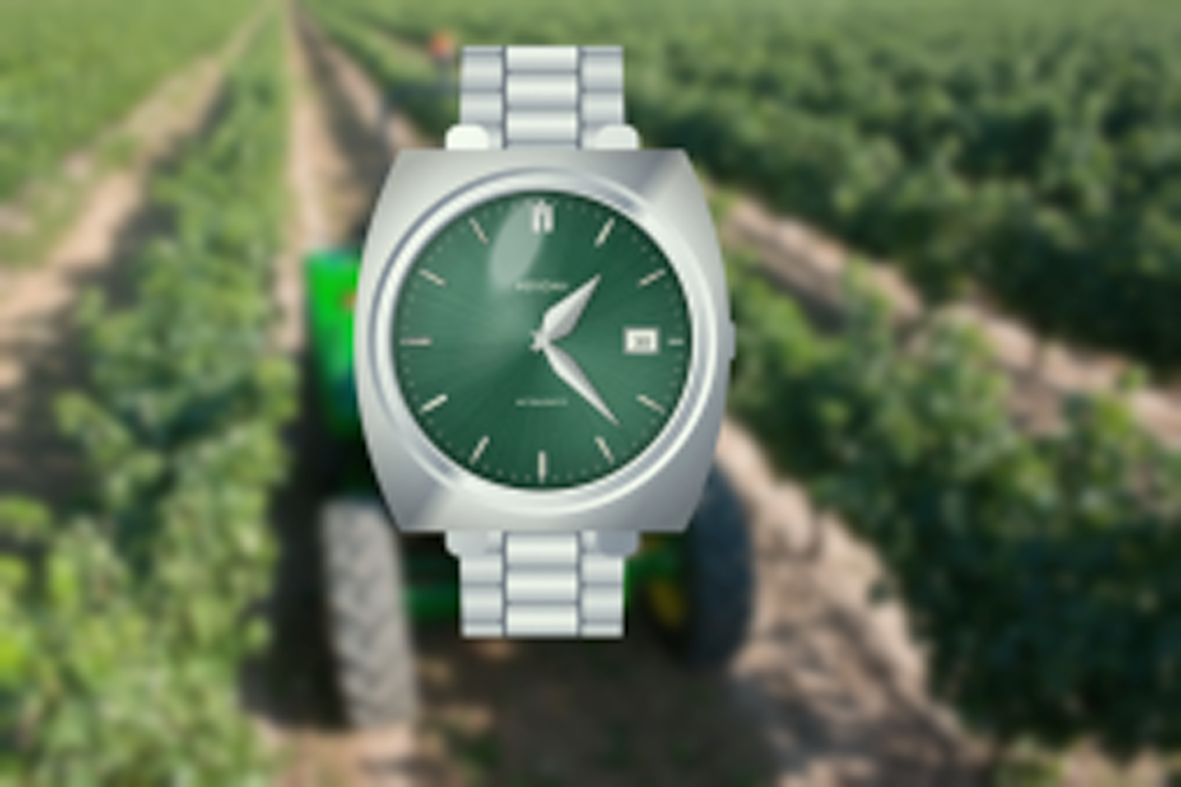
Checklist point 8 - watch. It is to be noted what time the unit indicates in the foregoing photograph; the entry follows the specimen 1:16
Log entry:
1:23
